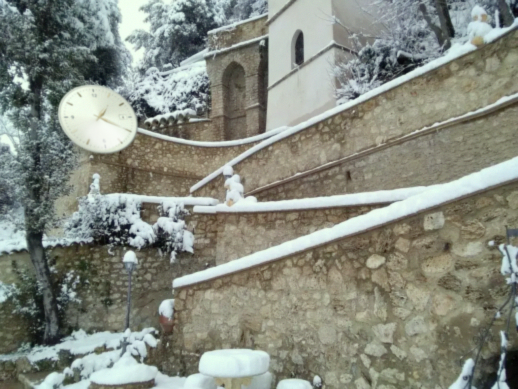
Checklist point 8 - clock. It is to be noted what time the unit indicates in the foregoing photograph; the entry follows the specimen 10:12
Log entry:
1:20
